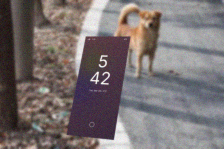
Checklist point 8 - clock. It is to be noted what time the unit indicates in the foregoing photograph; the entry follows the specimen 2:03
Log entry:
5:42
